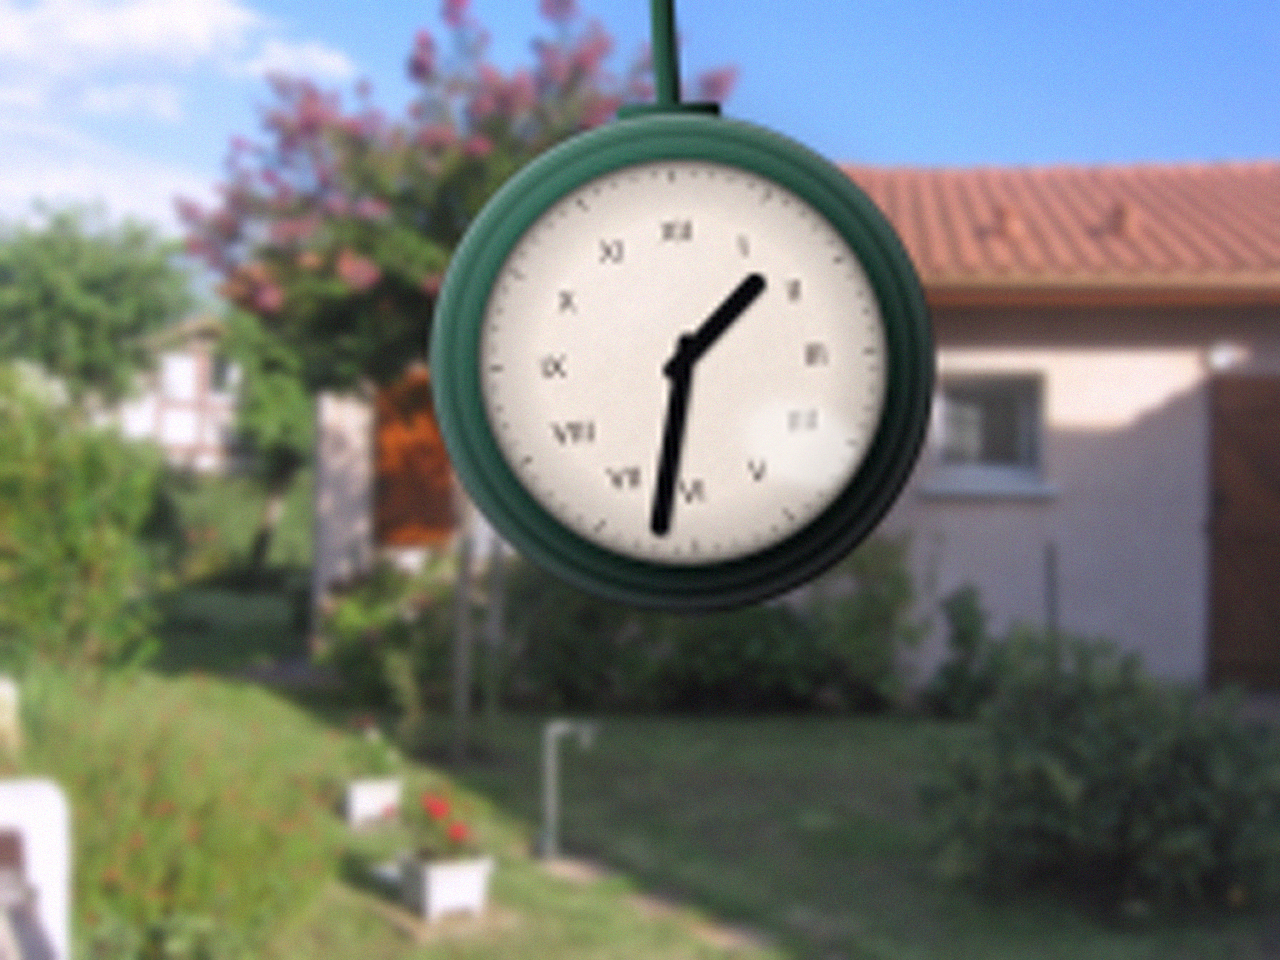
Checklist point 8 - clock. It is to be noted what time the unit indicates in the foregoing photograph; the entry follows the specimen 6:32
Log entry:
1:32
